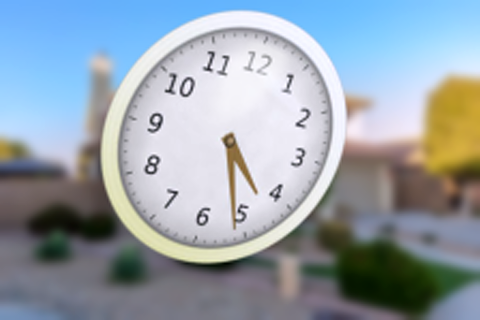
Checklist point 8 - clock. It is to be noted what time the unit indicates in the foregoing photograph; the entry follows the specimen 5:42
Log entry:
4:26
